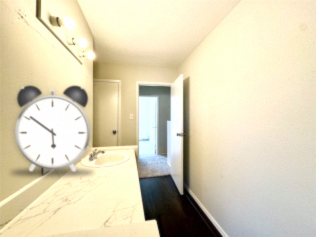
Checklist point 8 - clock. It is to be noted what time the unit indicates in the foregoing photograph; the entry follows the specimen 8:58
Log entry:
5:51
